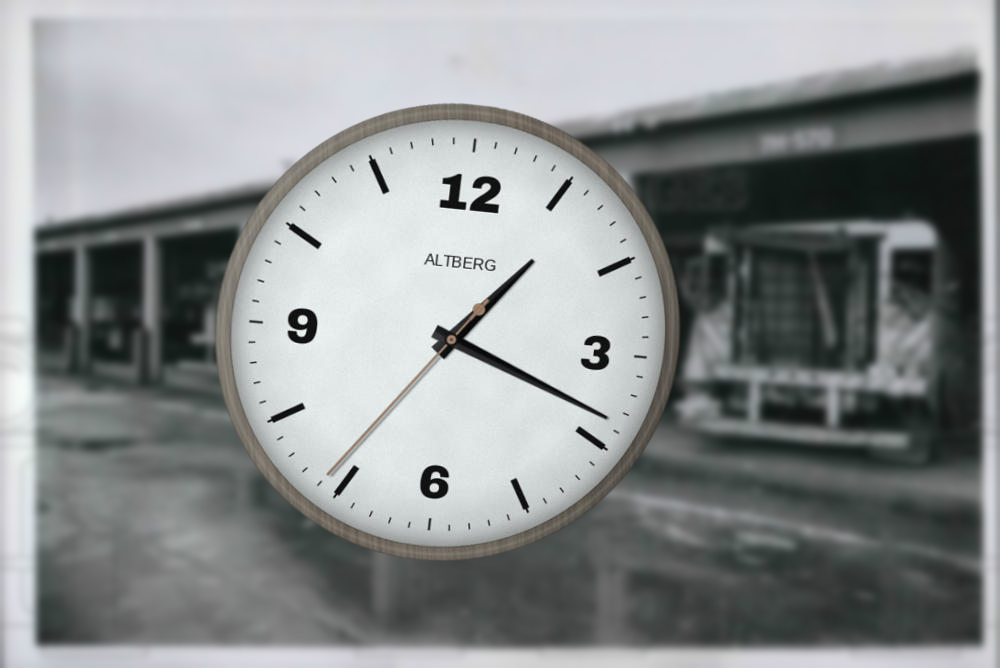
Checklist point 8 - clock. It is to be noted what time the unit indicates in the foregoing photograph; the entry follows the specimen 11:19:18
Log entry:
1:18:36
